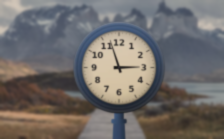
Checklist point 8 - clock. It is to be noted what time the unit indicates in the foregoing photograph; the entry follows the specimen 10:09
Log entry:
2:57
